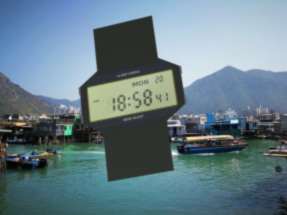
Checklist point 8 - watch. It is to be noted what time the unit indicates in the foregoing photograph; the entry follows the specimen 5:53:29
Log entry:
18:58:41
